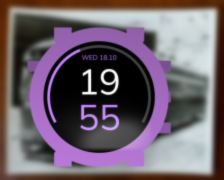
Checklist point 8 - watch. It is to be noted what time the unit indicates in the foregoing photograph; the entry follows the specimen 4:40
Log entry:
19:55
